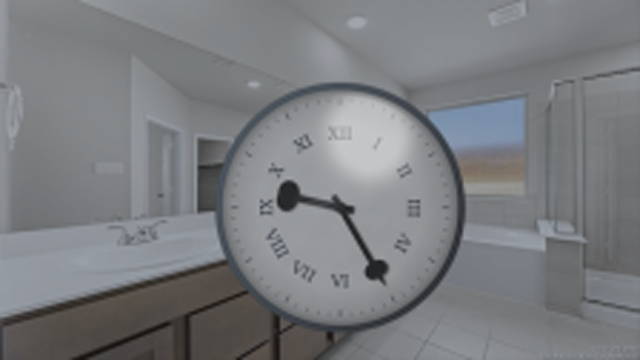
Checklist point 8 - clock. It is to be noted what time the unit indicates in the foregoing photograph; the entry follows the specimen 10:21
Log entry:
9:25
